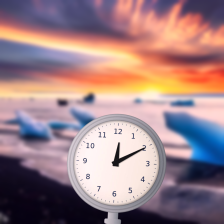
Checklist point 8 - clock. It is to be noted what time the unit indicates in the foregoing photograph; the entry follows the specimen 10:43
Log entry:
12:10
